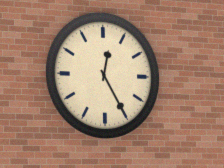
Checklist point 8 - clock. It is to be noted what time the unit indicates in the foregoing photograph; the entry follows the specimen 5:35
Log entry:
12:25
